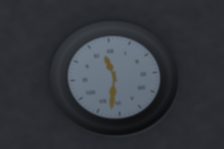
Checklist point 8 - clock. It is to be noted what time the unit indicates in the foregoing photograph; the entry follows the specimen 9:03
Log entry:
11:32
